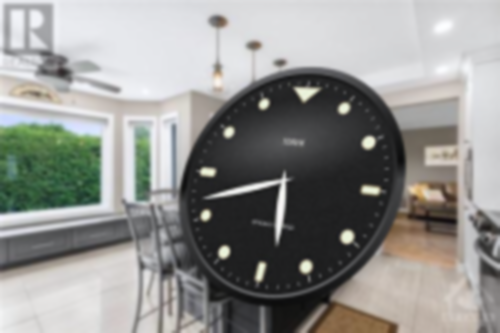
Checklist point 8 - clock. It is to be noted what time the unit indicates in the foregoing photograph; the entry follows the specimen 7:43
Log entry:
5:42
